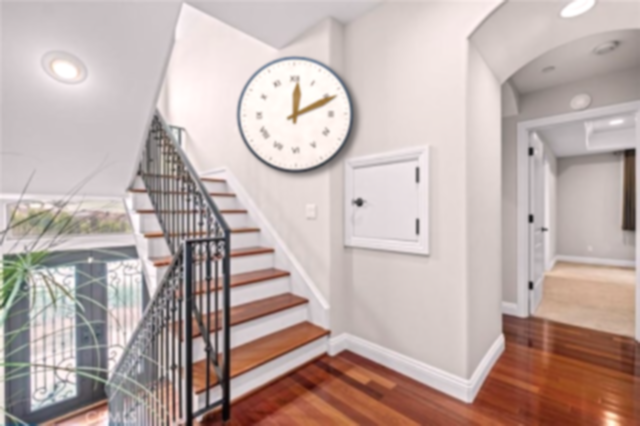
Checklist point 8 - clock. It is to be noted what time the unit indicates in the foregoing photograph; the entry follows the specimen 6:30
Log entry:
12:11
